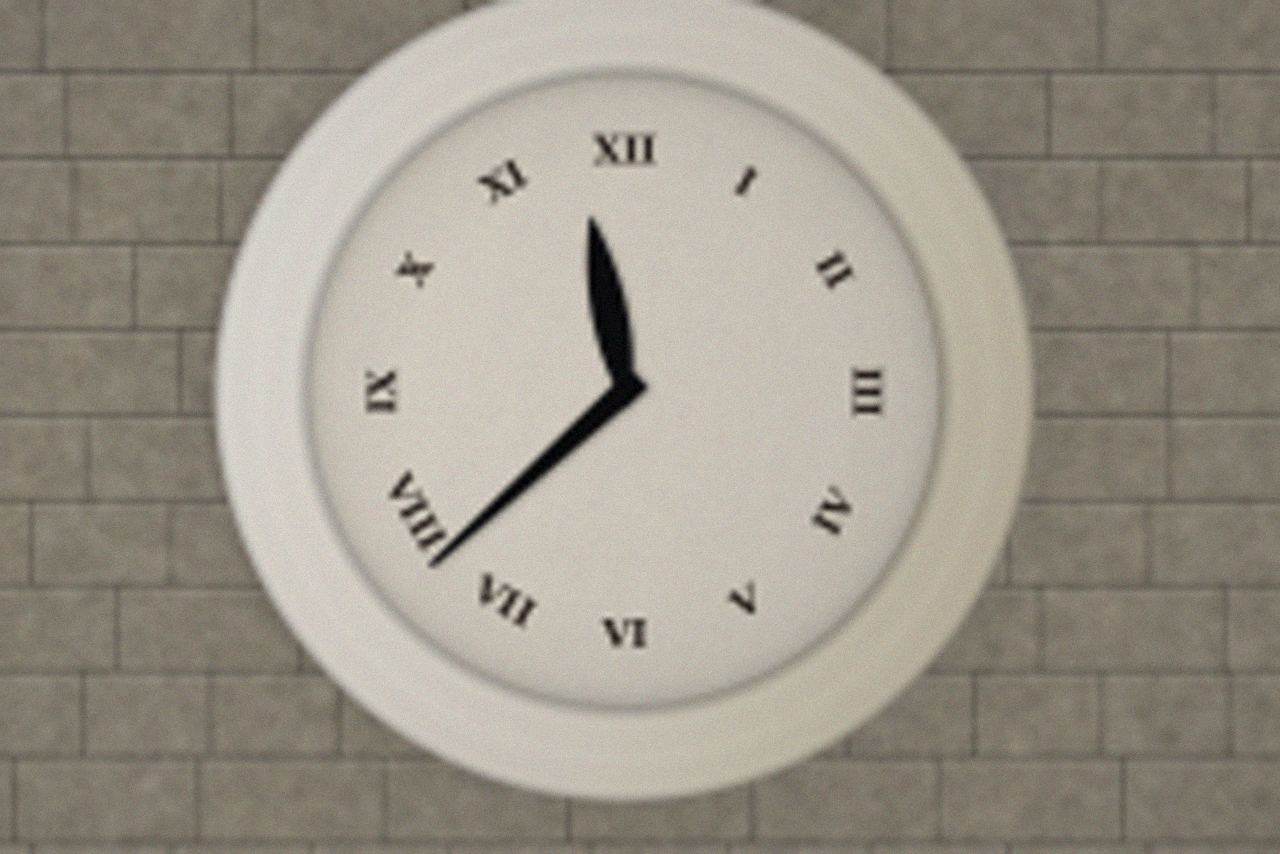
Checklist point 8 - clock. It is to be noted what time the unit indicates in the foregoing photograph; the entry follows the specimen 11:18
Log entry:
11:38
